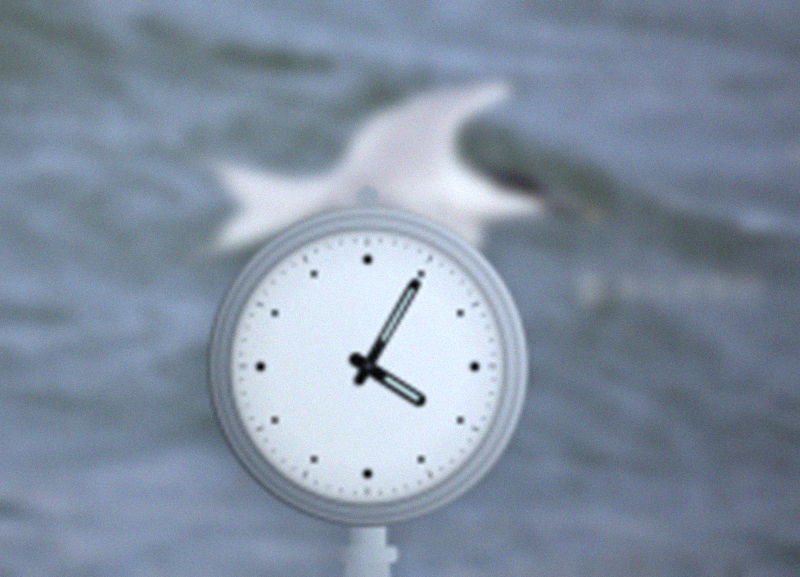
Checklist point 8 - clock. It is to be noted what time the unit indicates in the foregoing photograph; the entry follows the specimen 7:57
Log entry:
4:05
